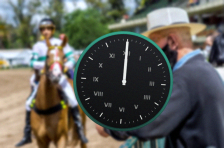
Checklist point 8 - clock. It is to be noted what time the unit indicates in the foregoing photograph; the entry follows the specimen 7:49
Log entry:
12:00
